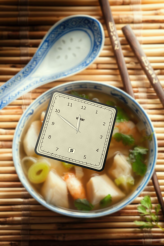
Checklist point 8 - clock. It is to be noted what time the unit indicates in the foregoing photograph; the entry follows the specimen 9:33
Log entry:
11:49
